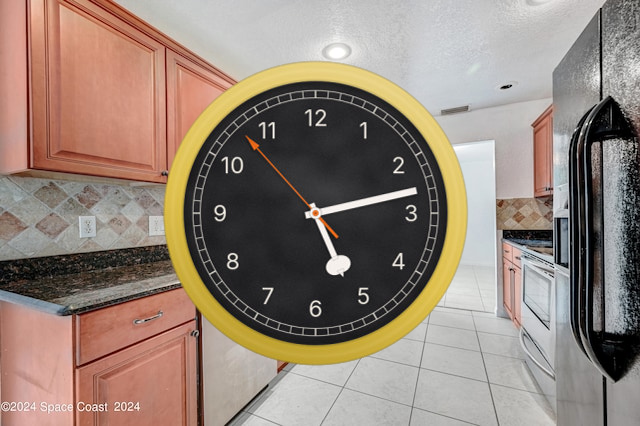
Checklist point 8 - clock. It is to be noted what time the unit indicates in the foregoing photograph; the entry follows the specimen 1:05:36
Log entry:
5:12:53
